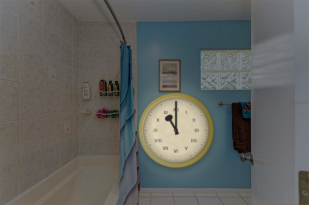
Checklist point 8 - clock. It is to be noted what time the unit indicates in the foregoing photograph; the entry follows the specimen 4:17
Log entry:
11:00
